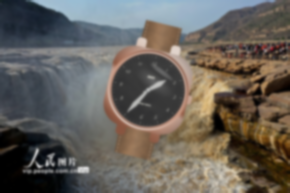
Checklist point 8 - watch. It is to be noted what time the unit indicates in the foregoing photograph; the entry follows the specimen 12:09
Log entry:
1:35
